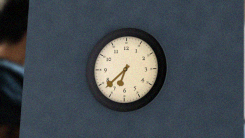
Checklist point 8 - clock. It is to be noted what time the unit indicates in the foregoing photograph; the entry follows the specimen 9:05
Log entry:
6:38
